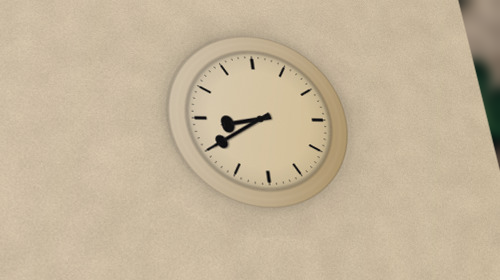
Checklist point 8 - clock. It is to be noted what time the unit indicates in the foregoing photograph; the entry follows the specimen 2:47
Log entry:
8:40
